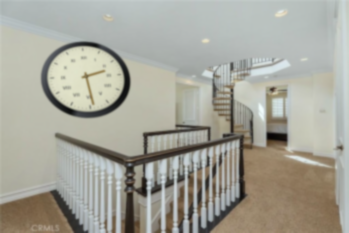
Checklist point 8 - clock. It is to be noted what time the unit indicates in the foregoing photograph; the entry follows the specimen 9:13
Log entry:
2:29
